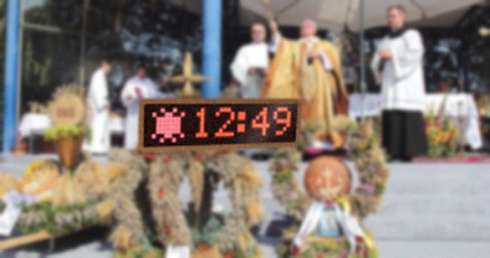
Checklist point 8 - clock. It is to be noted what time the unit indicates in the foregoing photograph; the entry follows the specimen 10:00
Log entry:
12:49
